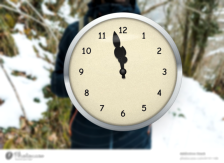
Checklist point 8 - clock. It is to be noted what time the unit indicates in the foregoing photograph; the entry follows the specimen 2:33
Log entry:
11:58
